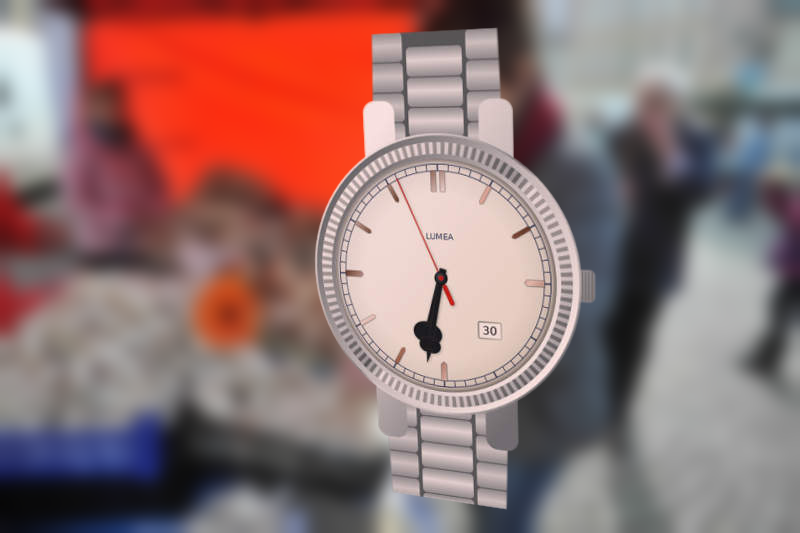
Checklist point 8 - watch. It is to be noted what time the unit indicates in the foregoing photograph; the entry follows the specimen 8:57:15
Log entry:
6:31:56
